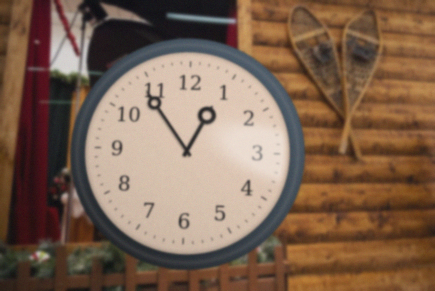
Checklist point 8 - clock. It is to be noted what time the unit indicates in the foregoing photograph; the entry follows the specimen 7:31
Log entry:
12:54
